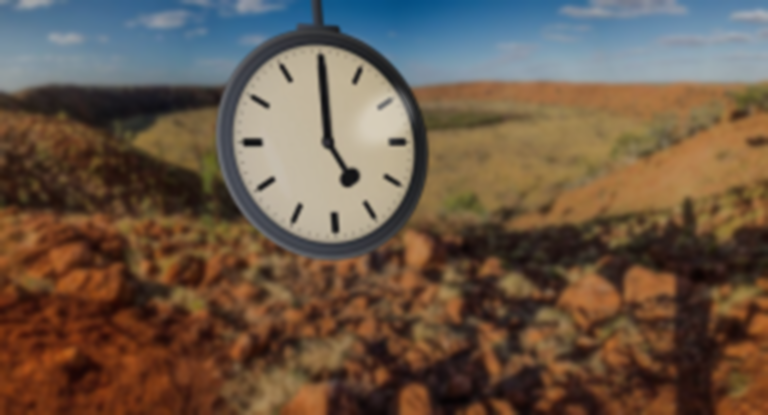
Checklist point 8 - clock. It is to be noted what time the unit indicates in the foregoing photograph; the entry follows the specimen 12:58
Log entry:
5:00
